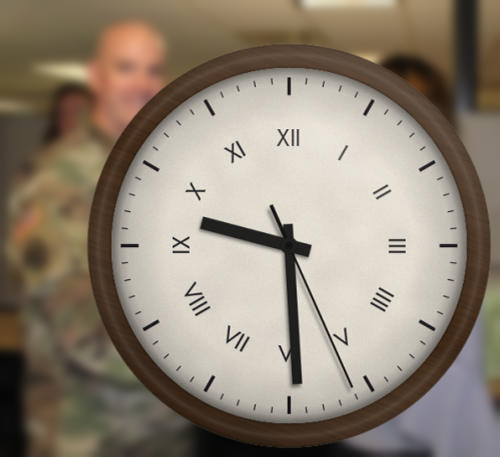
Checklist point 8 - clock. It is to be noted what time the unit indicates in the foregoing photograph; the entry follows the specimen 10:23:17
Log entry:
9:29:26
